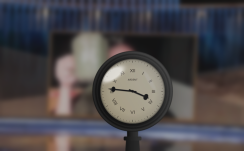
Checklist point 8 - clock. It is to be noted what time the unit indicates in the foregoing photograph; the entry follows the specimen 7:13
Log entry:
3:46
